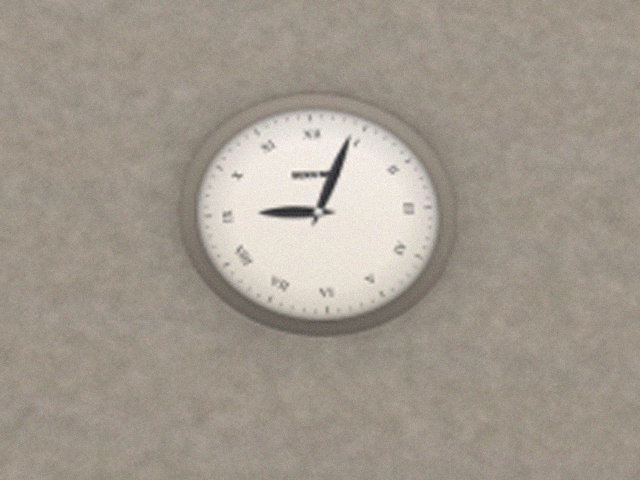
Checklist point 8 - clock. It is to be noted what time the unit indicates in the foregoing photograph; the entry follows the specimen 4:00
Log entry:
9:04
